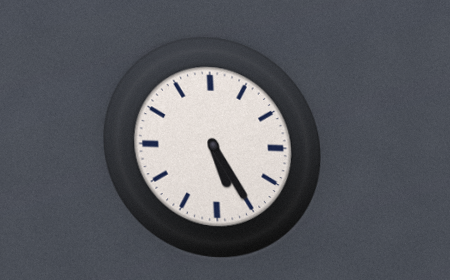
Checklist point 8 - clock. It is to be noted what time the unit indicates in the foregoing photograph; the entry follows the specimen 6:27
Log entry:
5:25
